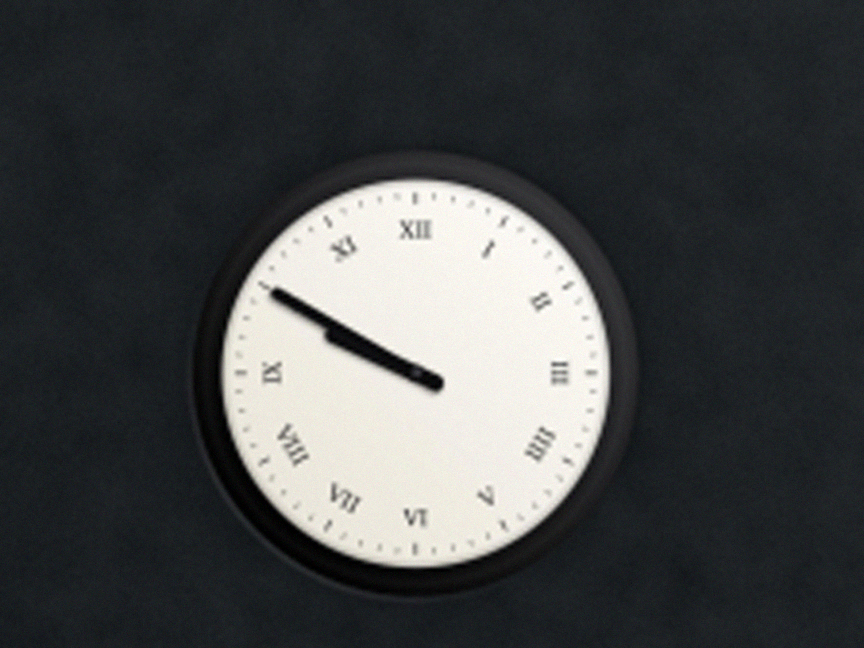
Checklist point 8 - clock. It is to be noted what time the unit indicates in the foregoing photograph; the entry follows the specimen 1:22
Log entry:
9:50
